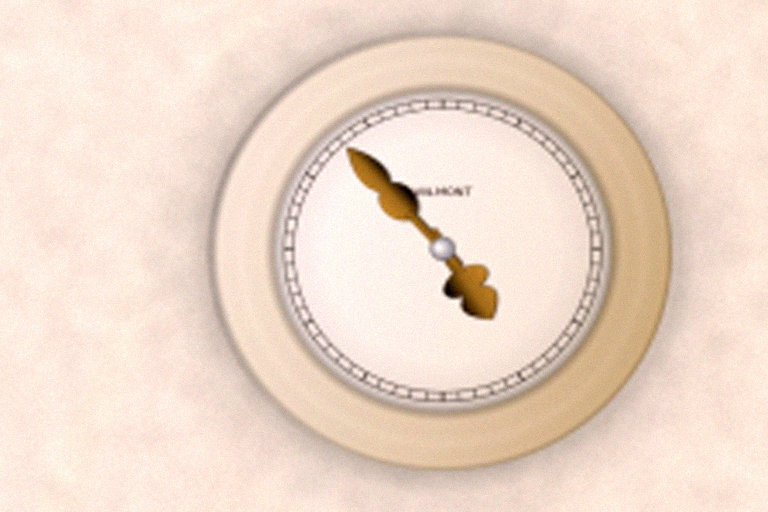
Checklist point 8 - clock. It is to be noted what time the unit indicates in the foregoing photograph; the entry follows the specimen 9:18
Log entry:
4:53
